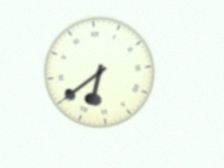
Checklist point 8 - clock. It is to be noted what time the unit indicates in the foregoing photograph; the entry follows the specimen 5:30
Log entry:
6:40
